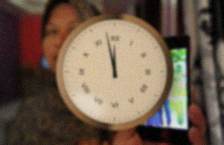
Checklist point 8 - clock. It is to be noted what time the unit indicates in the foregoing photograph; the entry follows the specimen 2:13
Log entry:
11:58
